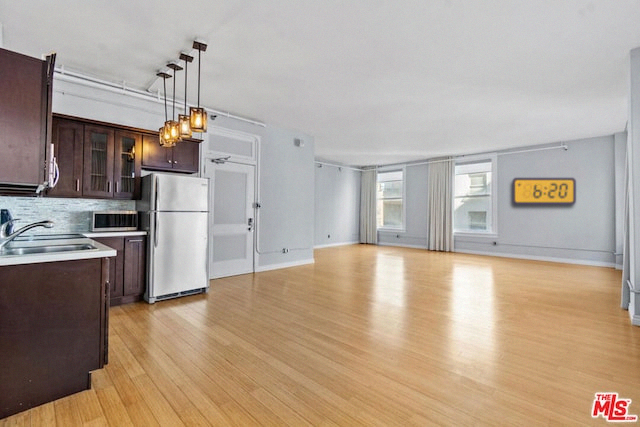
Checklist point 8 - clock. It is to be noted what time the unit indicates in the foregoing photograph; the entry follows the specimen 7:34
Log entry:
6:20
